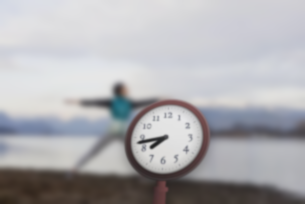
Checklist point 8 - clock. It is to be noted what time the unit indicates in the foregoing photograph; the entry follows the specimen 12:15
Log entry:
7:43
